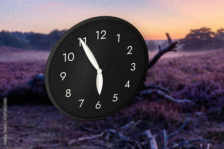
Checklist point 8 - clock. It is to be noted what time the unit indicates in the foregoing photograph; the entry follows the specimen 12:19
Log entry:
5:55
